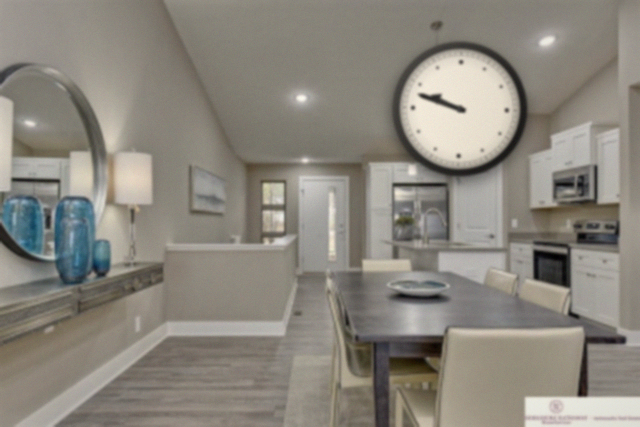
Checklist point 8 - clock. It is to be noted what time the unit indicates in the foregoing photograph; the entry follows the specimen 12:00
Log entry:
9:48
